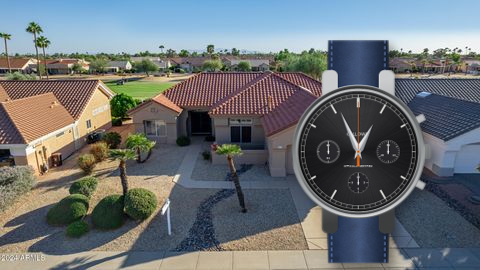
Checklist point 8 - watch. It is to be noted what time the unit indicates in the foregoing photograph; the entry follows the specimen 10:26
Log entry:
12:56
